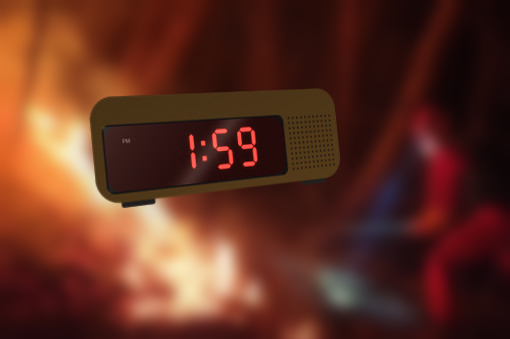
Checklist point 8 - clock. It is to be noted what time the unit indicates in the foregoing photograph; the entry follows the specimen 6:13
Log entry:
1:59
